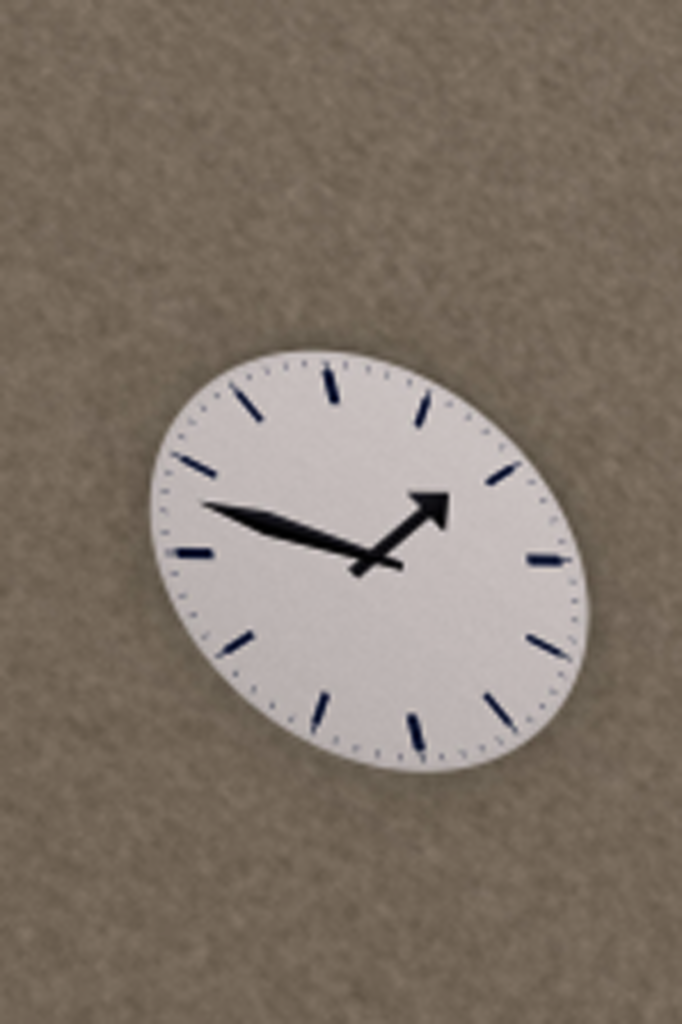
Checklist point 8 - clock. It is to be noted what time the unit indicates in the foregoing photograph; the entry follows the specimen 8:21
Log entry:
1:48
